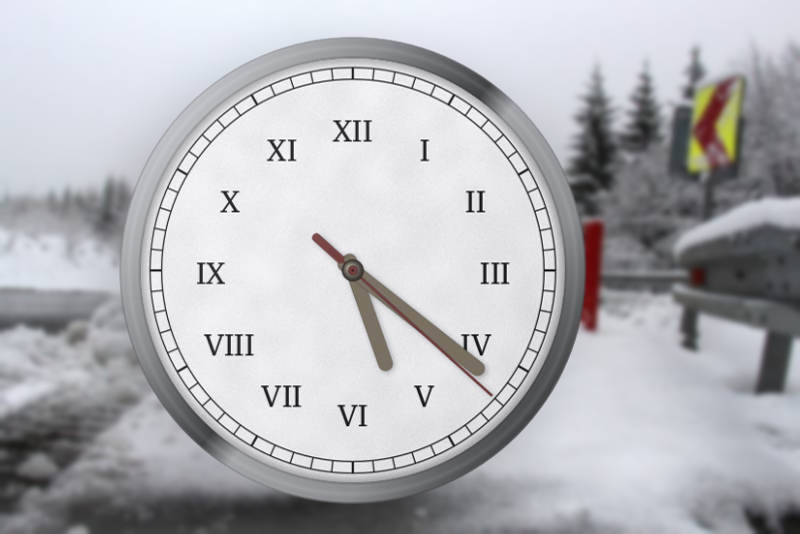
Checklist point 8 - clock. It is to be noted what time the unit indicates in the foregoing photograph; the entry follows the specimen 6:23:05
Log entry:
5:21:22
